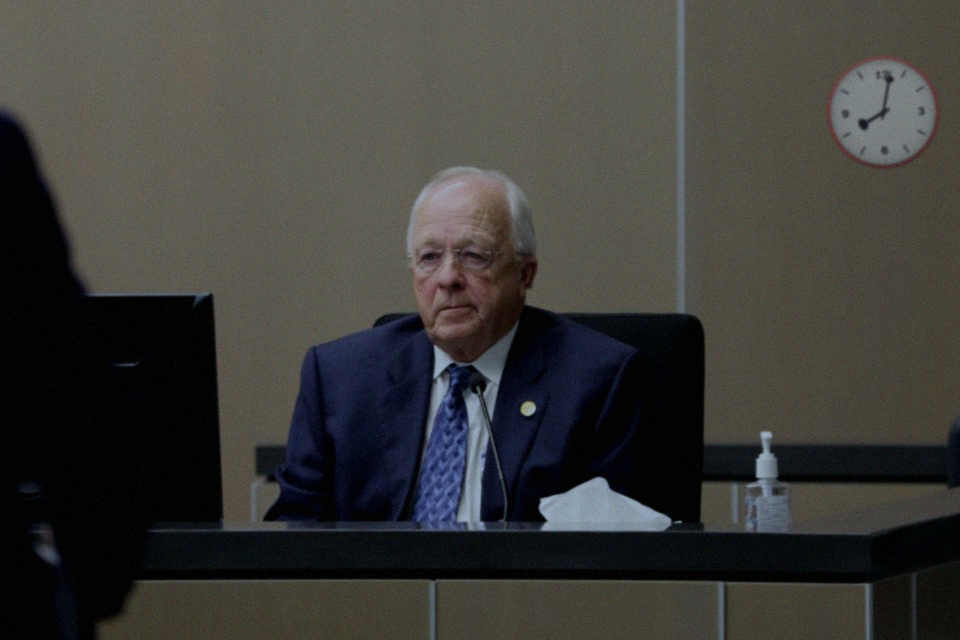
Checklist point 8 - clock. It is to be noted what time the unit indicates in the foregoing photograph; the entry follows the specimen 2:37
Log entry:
8:02
